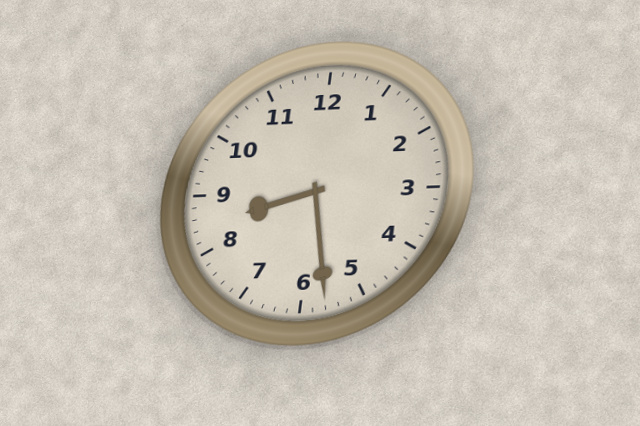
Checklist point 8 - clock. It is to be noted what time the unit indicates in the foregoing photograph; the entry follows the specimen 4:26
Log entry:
8:28
